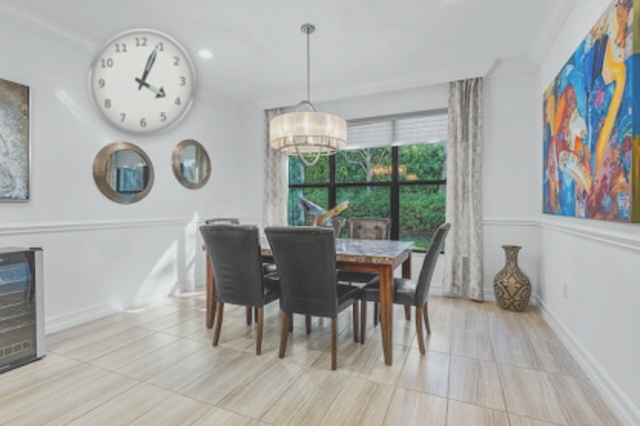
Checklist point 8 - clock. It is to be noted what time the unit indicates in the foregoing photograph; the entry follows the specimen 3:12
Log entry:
4:04
